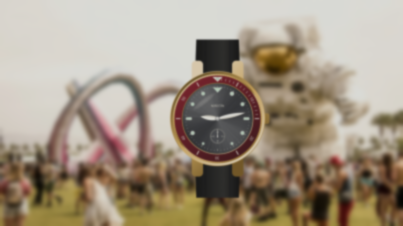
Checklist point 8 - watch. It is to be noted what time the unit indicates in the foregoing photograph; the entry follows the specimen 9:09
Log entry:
9:13
